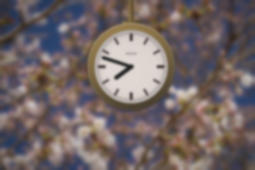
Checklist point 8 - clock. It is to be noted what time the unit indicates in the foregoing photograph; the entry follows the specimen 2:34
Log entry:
7:48
